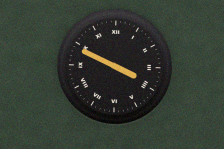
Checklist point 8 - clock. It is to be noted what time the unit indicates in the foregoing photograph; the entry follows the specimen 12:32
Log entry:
3:49
